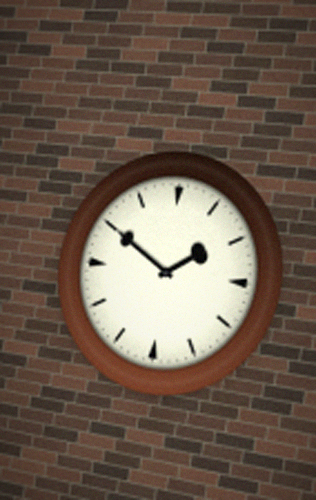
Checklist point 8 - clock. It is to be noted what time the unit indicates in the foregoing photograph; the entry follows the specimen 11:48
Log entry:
1:50
